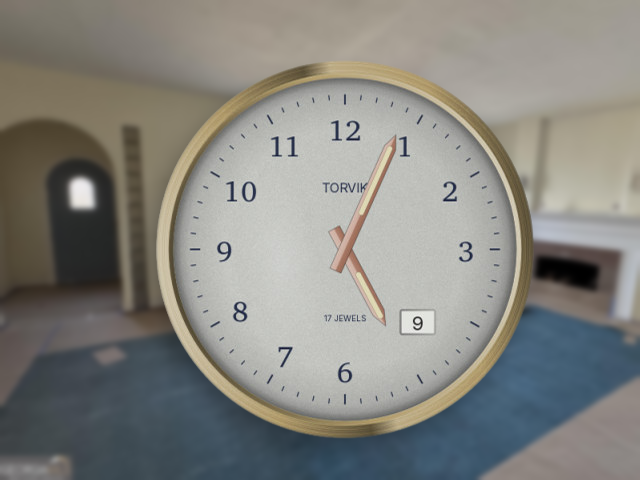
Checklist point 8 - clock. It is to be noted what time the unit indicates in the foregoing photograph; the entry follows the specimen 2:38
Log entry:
5:04
